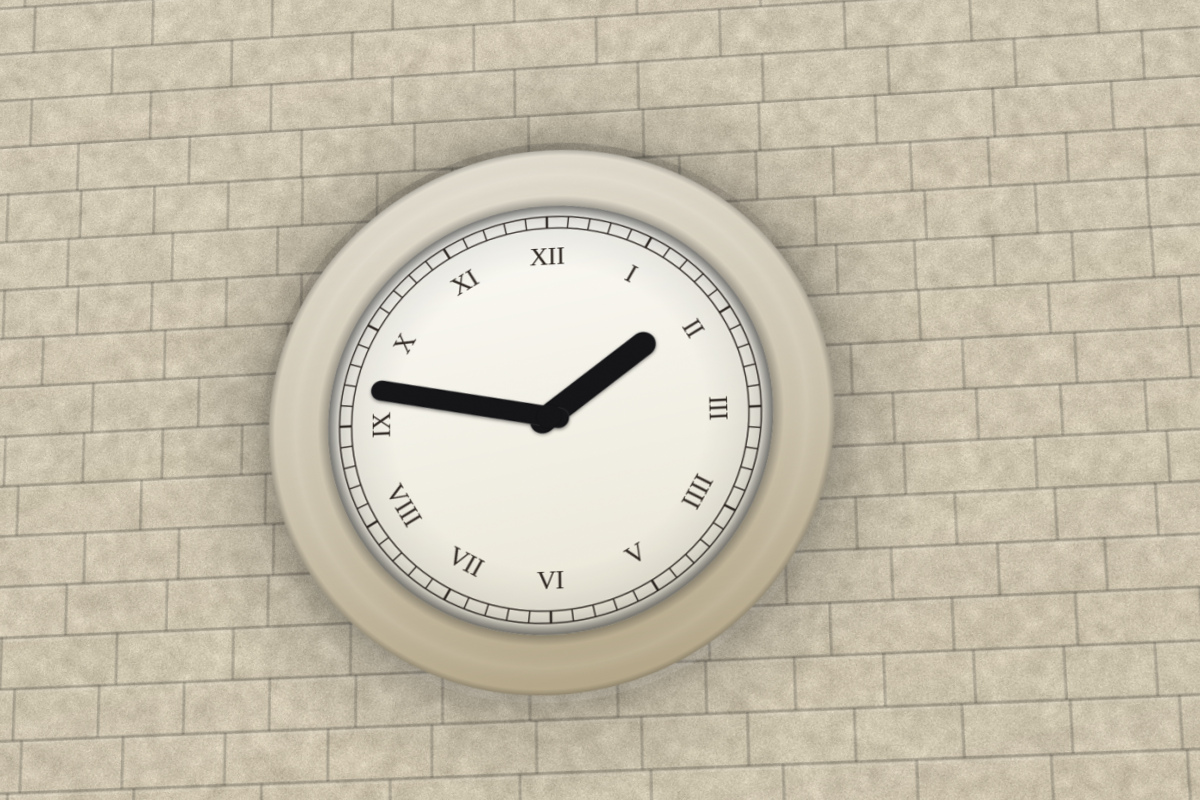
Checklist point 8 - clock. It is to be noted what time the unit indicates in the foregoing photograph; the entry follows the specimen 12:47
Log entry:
1:47
